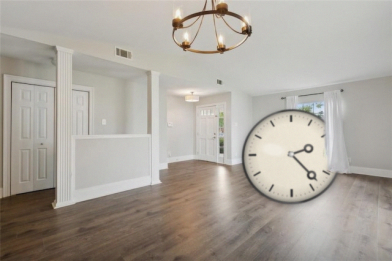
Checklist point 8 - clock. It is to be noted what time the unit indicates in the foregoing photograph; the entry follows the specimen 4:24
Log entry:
2:23
